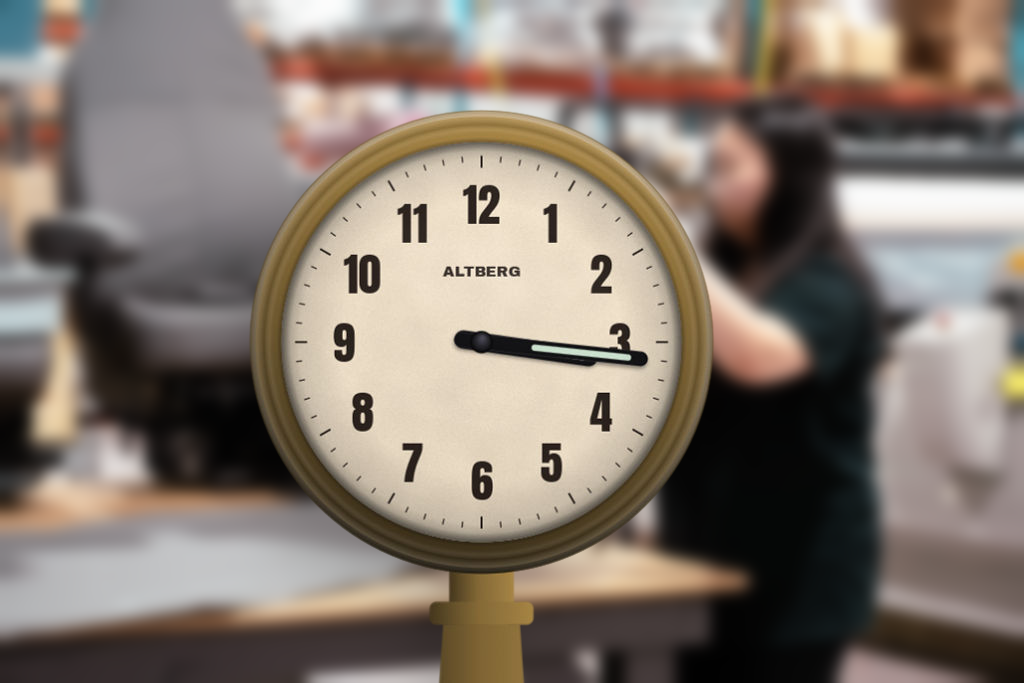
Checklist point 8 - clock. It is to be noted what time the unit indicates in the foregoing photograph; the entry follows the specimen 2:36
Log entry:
3:16
